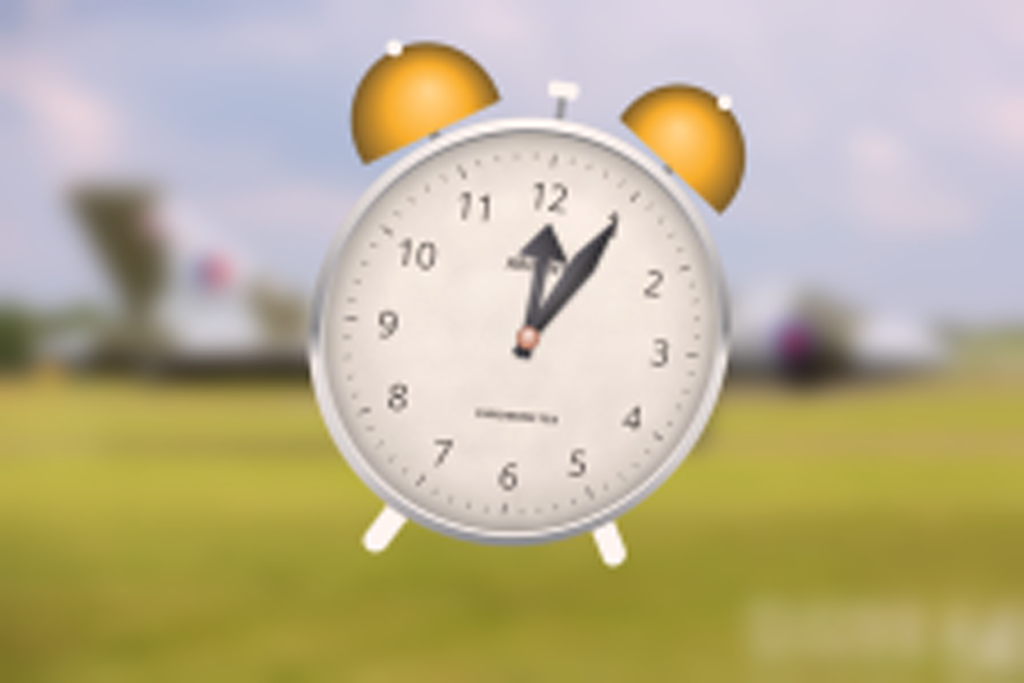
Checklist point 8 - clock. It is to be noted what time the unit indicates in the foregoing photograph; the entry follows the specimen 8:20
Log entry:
12:05
